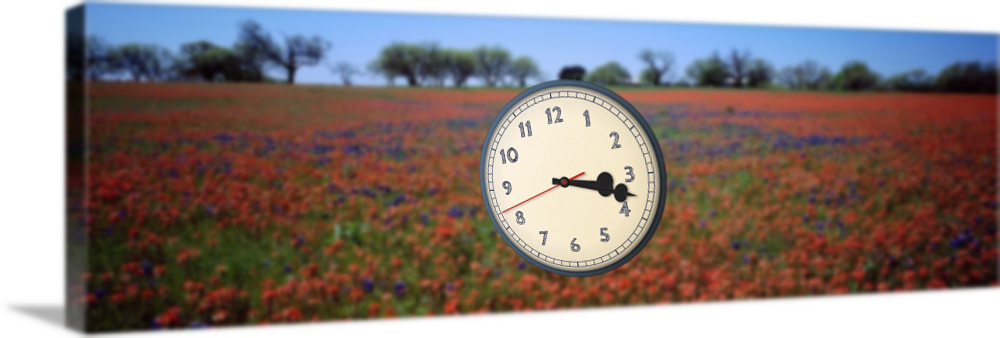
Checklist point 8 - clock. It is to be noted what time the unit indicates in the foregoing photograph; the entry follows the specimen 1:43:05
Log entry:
3:17:42
